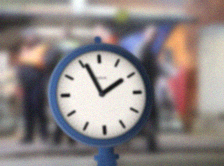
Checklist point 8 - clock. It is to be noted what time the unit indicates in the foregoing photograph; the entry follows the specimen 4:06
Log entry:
1:56
